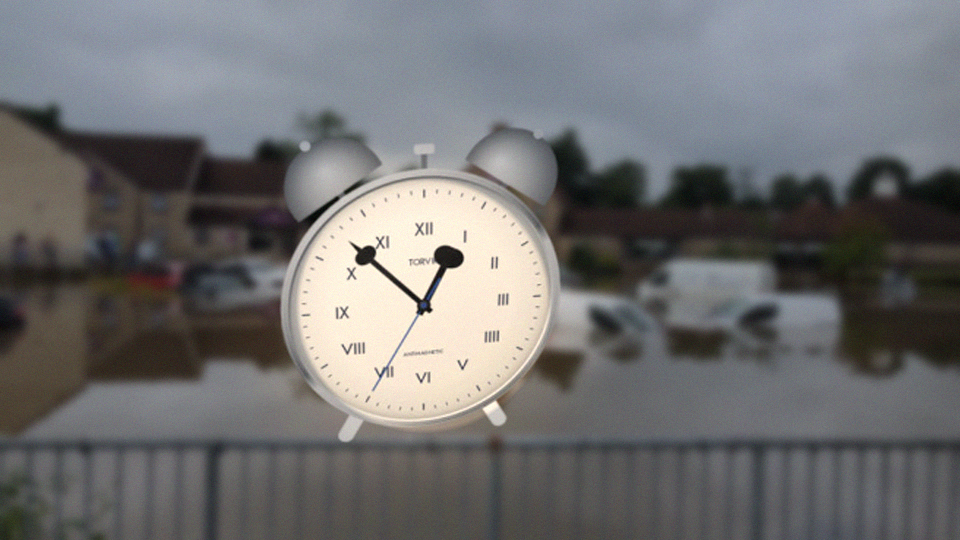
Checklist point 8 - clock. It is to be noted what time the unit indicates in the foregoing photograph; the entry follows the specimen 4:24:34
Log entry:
12:52:35
